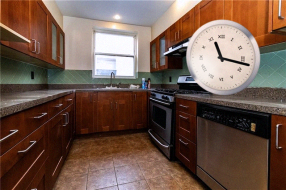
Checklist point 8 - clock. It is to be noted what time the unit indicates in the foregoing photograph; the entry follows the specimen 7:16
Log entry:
11:17
